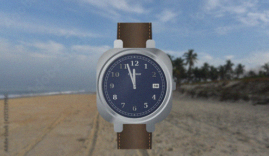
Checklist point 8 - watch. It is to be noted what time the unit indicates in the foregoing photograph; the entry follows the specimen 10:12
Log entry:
11:57
